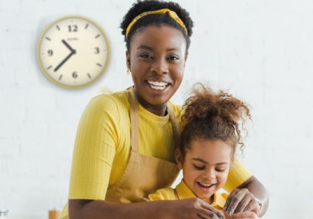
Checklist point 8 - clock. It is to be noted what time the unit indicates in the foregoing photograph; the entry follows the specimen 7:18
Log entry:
10:38
